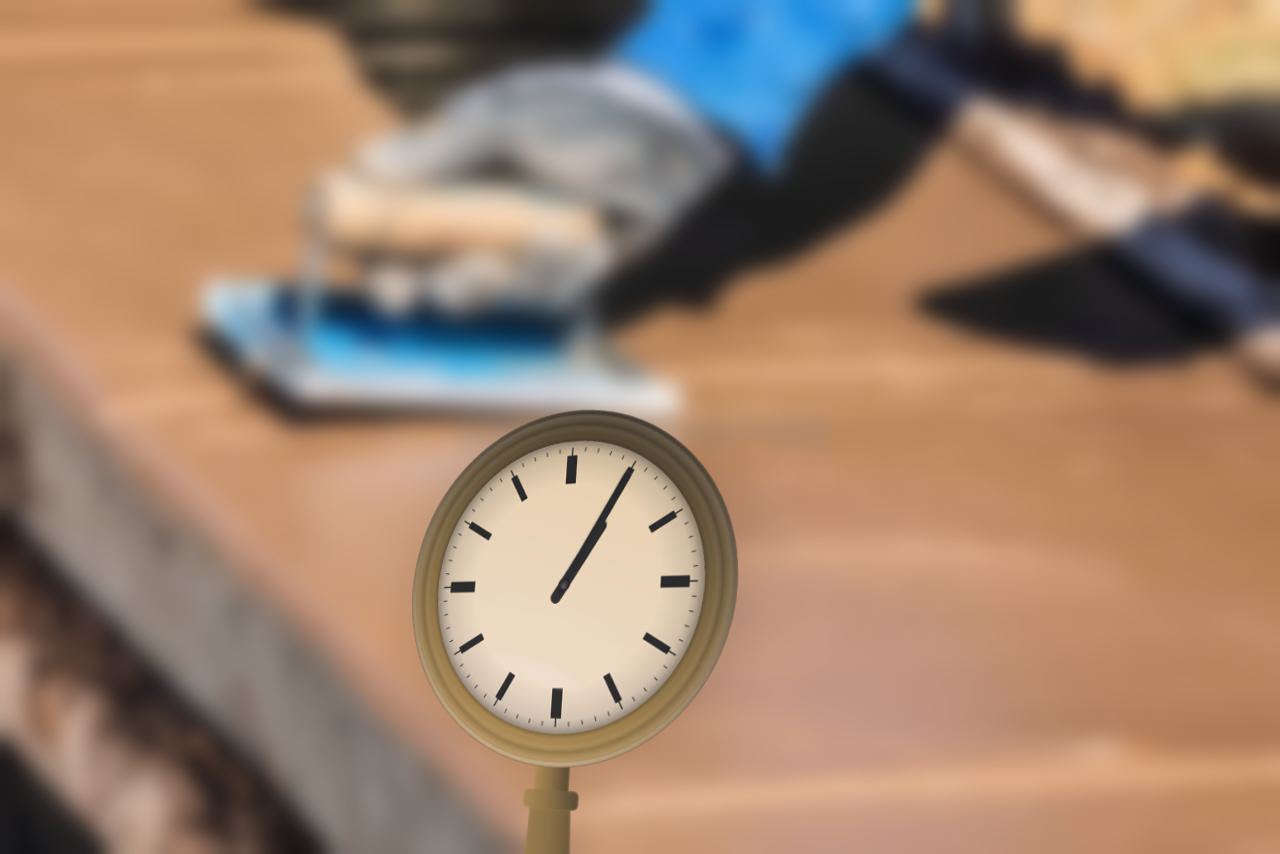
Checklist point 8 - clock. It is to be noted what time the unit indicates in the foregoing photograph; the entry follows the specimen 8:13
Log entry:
1:05
